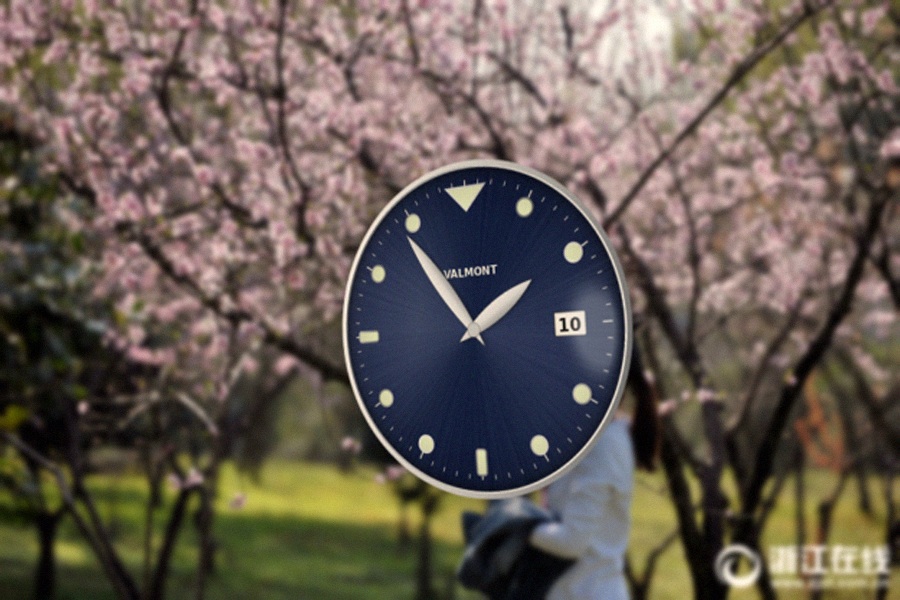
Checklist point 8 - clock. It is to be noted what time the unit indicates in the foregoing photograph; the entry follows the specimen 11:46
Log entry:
1:54
